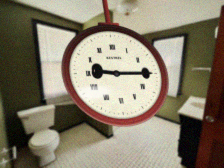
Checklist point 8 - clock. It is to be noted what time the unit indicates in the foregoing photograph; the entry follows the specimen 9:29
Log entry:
9:15
